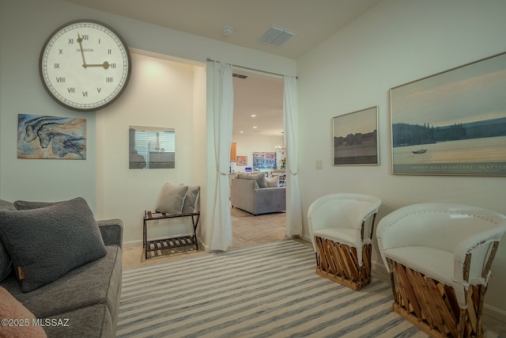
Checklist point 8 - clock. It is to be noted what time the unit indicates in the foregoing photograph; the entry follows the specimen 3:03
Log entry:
2:58
